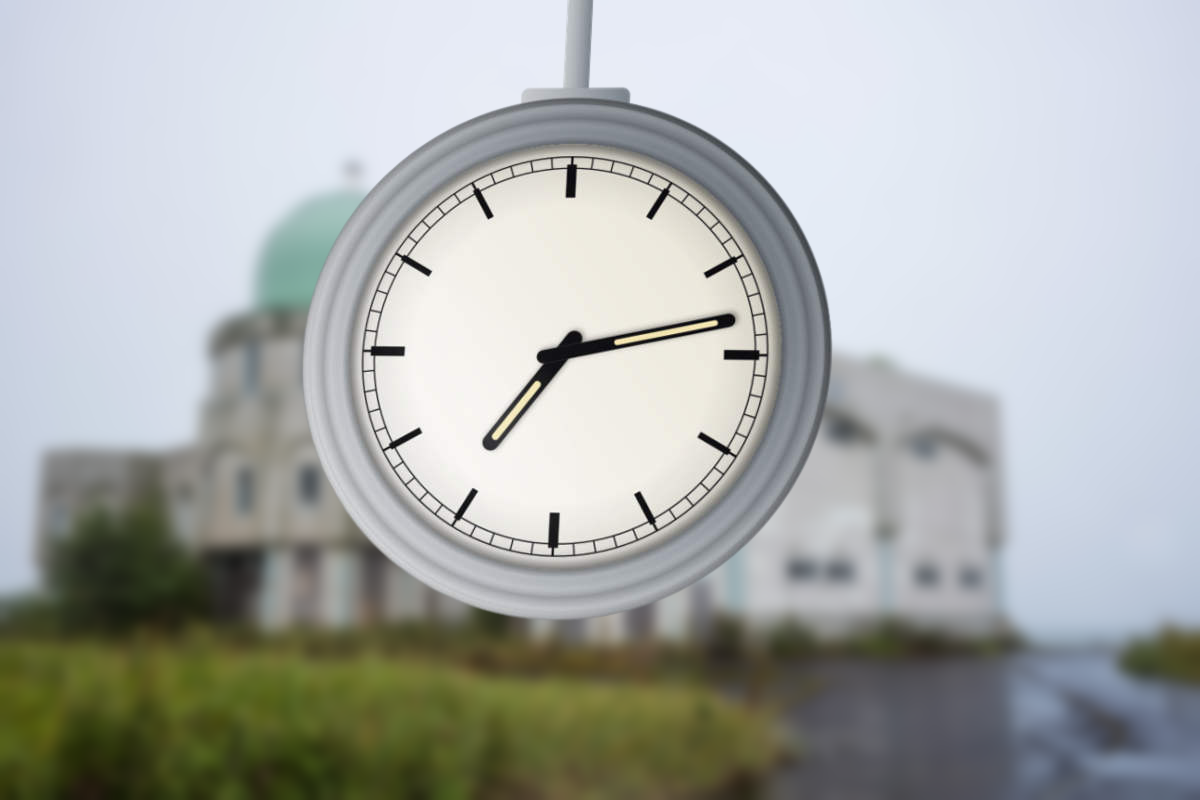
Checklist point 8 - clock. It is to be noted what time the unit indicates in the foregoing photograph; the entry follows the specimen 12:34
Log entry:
7:13
